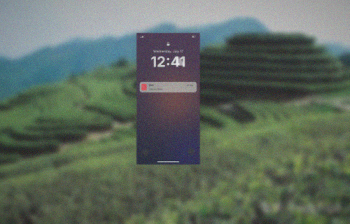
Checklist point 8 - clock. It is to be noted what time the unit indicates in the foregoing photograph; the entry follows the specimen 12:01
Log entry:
12:41
